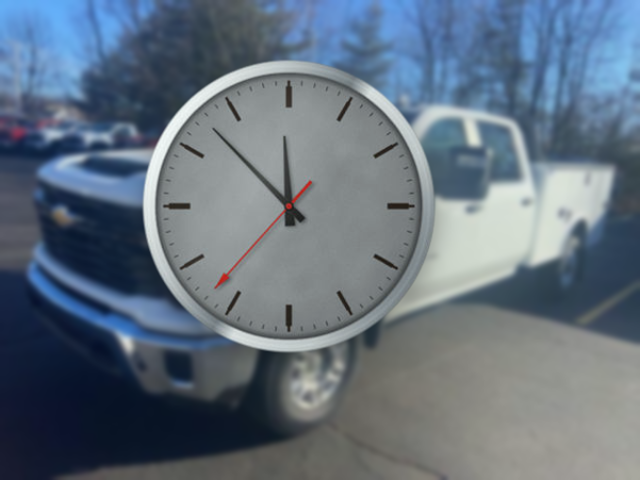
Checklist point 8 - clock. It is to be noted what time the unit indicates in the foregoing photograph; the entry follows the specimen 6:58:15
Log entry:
11:52:37
